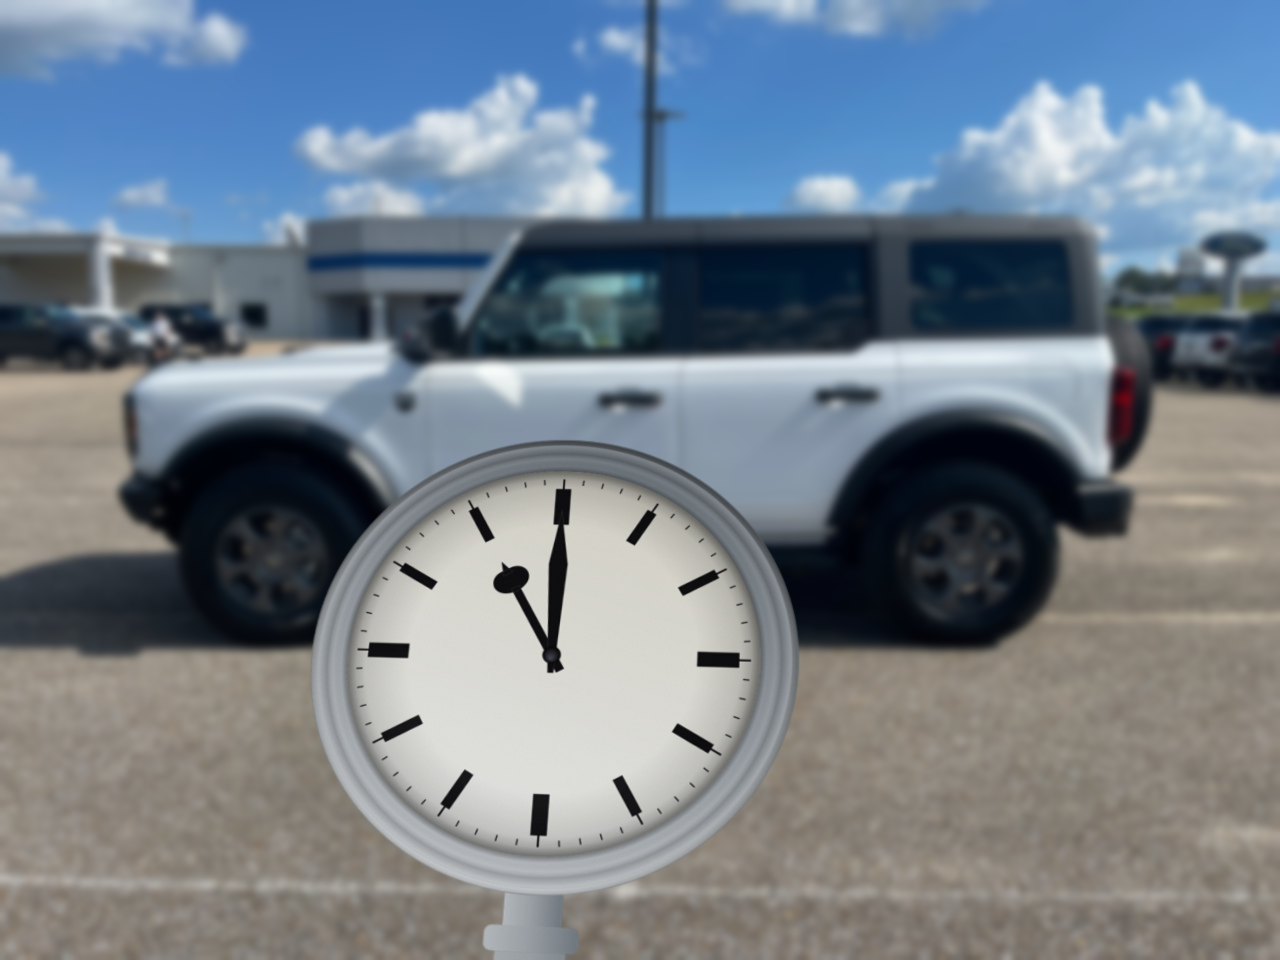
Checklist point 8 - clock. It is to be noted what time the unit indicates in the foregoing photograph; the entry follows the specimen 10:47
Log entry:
11:00
